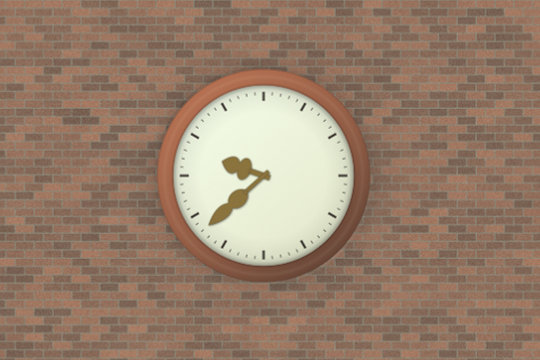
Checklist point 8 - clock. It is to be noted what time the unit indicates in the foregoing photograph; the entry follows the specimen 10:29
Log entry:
9:38
